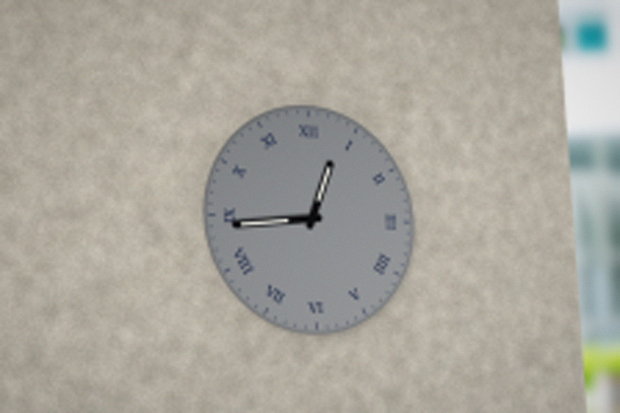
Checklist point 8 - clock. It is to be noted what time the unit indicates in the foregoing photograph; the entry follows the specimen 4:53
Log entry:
12:44
